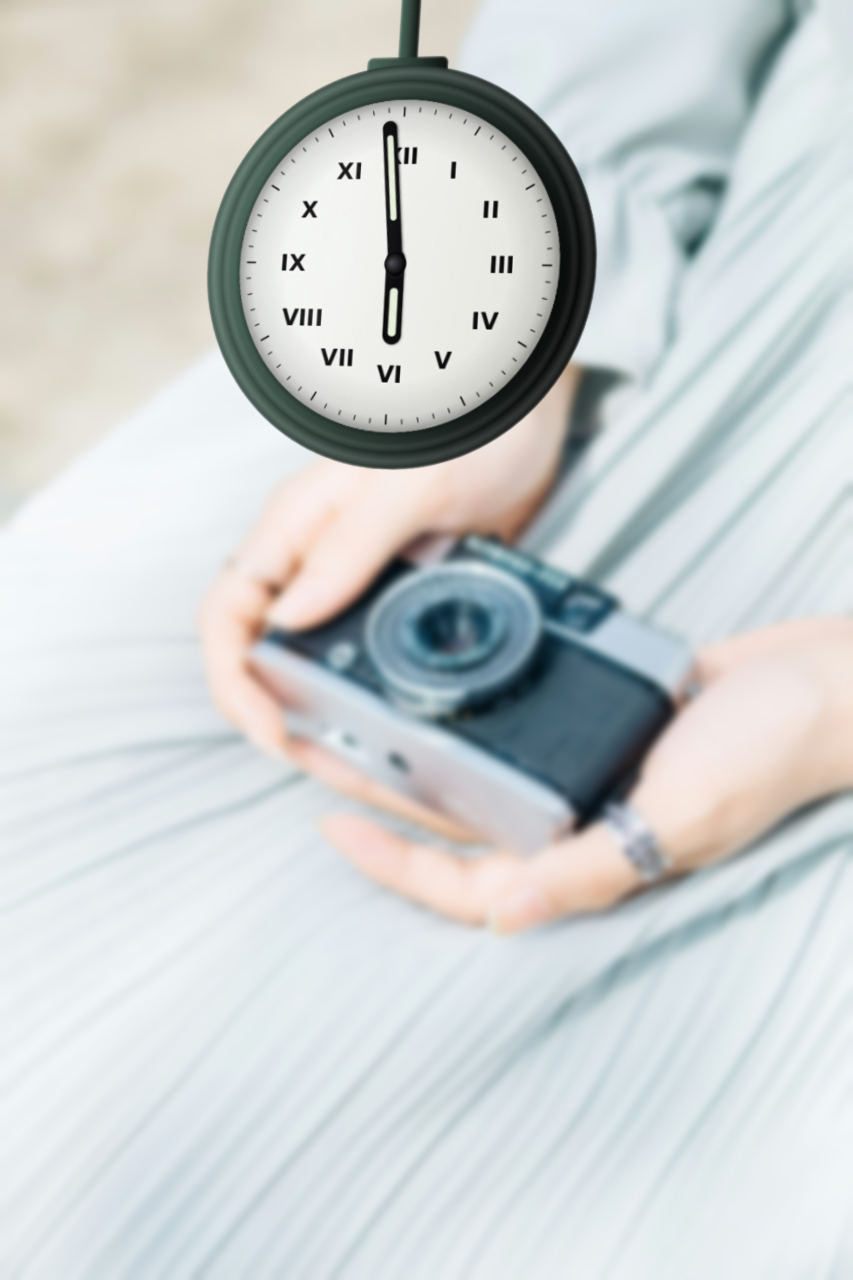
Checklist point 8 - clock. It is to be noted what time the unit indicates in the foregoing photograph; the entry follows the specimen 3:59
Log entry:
5:59
